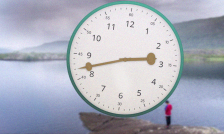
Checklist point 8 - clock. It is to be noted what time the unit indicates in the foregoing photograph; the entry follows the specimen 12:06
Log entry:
2:42
